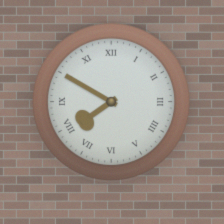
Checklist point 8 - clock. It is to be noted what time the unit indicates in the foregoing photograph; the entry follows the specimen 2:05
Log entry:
7:50
